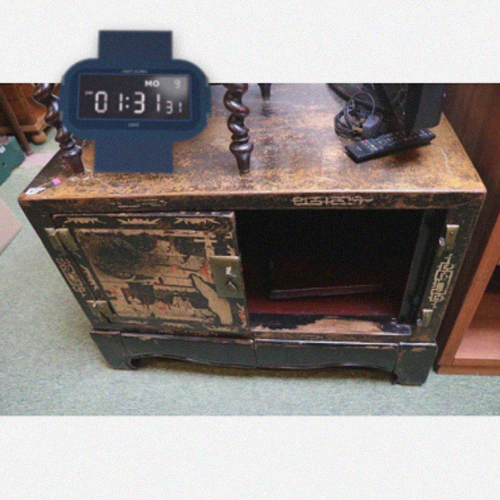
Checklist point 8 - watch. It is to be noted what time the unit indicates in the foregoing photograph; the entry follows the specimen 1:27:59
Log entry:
1:31:31
